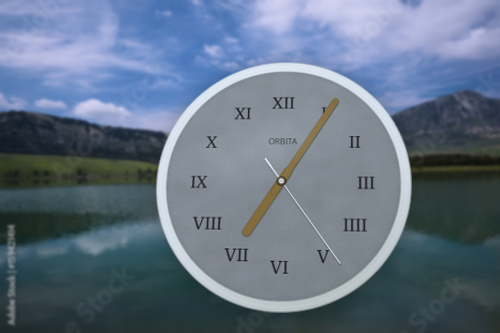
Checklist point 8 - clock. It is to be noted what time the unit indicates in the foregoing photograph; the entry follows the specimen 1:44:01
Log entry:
7:05:24
